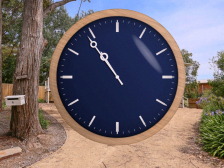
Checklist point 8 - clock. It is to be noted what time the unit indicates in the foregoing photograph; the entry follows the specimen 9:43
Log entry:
10:54
